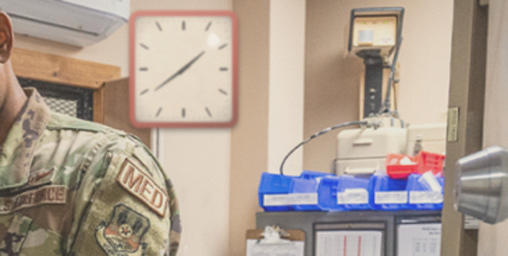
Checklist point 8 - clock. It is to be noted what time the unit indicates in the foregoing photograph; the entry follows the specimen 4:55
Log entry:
1:39
